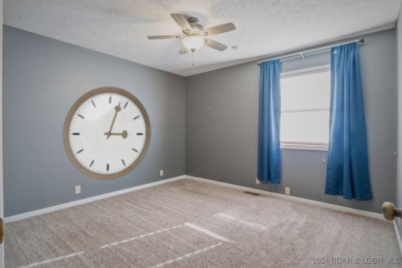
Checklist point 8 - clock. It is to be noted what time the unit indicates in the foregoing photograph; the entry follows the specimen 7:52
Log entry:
3:03
